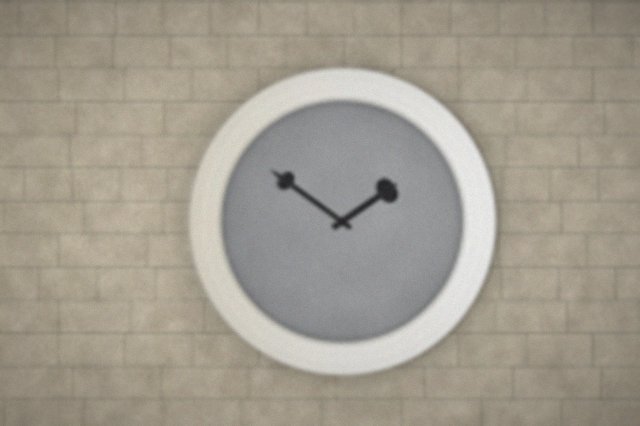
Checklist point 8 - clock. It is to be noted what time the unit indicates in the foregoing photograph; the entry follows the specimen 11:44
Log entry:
1:51
